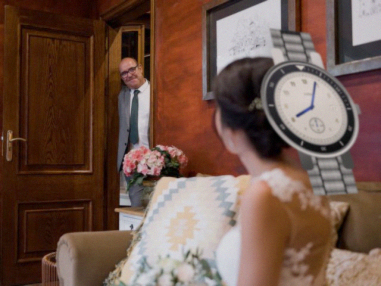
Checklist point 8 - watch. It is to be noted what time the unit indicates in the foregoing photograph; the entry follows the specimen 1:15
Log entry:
8:04
